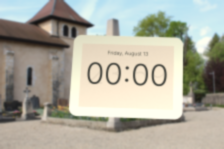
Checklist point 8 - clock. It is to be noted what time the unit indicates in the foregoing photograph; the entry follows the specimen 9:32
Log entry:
0:00
